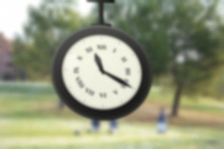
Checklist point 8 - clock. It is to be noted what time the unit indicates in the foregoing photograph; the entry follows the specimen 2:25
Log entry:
11:20
